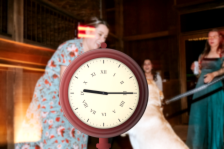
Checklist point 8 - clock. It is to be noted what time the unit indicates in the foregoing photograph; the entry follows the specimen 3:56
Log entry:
9:15
